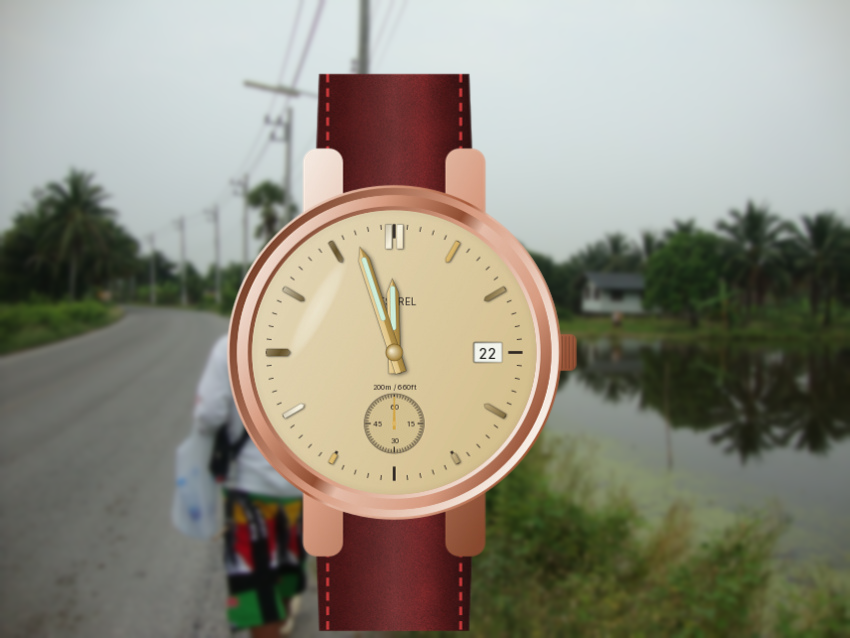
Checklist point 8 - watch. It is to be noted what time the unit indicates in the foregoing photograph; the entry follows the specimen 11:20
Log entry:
11:57
